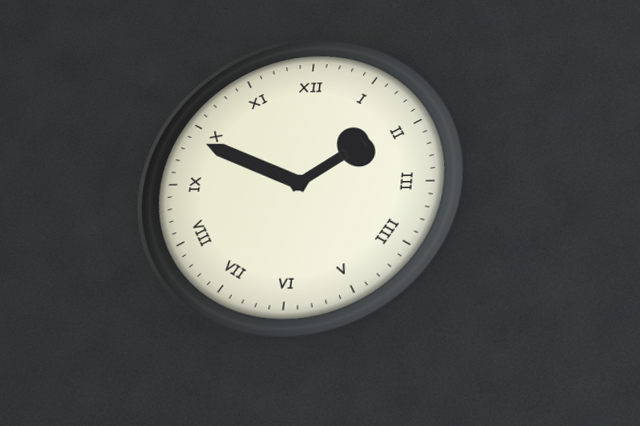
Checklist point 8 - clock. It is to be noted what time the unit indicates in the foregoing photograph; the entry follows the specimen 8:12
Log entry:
1:49
